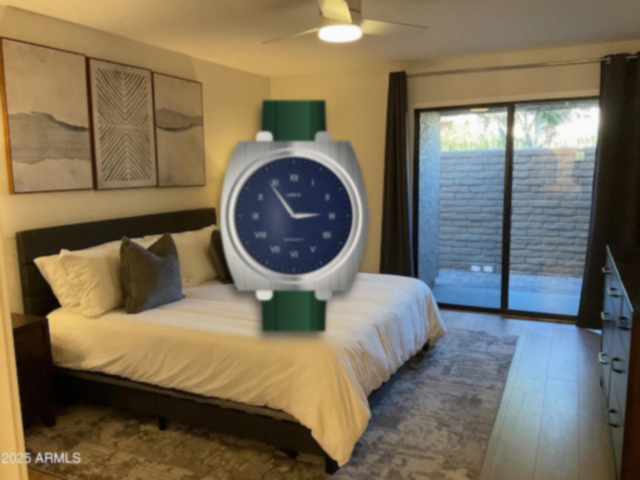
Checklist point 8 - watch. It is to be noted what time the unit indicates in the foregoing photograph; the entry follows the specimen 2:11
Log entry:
2:54
